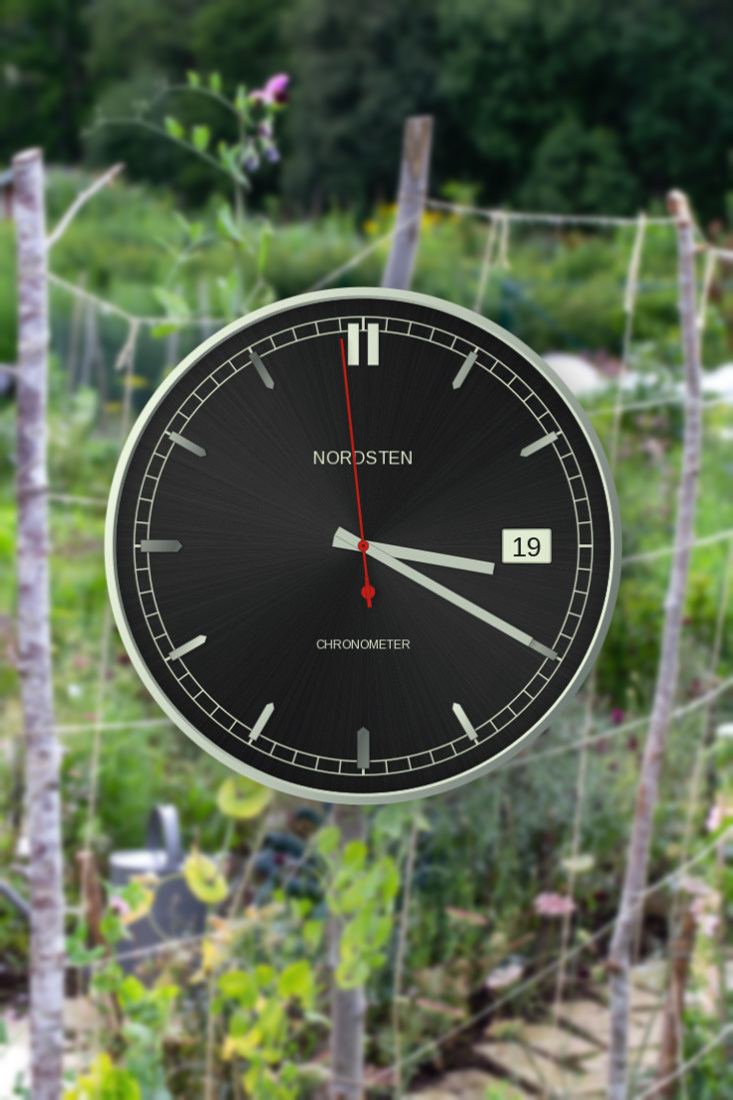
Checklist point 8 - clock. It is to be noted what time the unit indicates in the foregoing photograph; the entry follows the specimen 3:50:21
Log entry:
3:19:59
